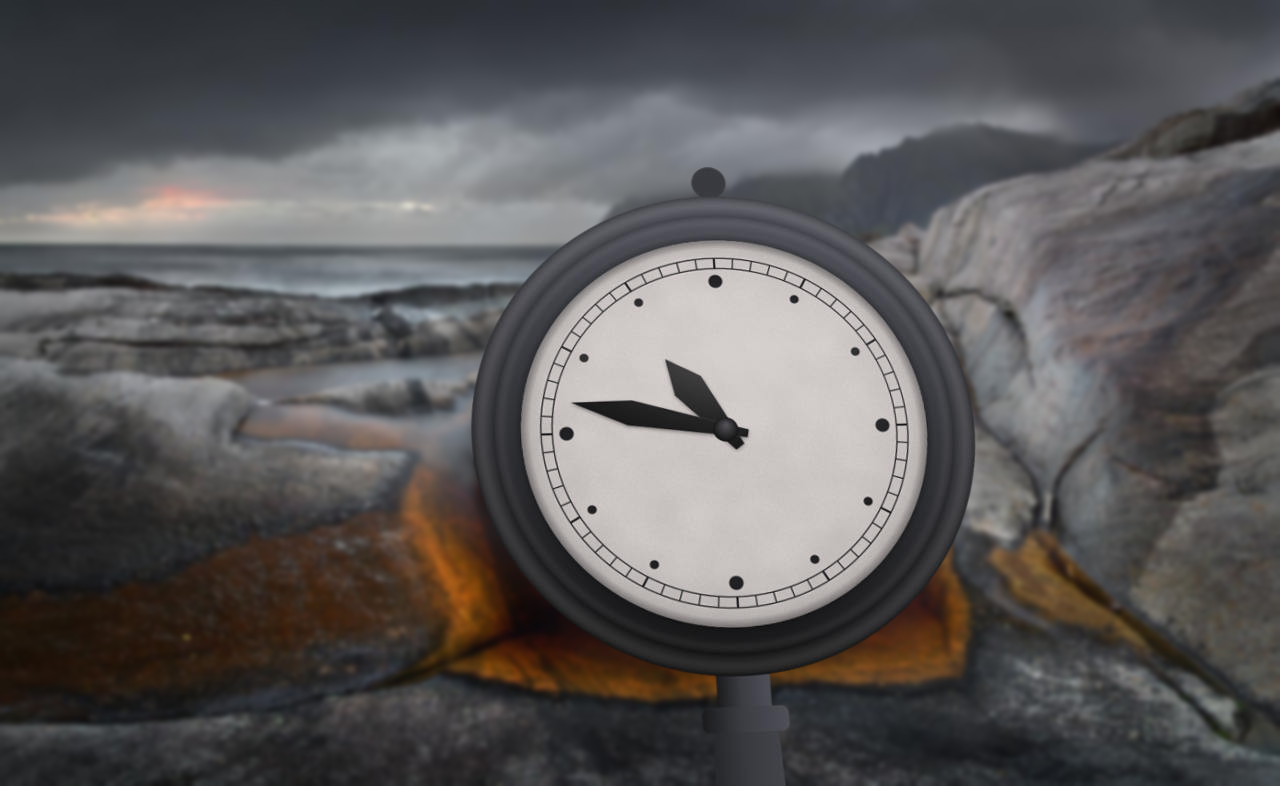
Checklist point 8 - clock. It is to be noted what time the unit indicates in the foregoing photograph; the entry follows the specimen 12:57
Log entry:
10:47
